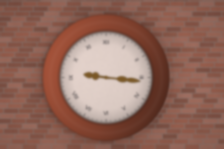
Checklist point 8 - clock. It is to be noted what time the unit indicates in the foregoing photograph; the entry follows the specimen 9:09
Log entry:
9:16
